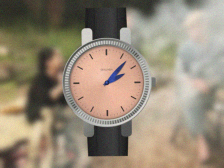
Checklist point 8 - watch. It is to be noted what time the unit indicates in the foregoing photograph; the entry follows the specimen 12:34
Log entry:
2:07
